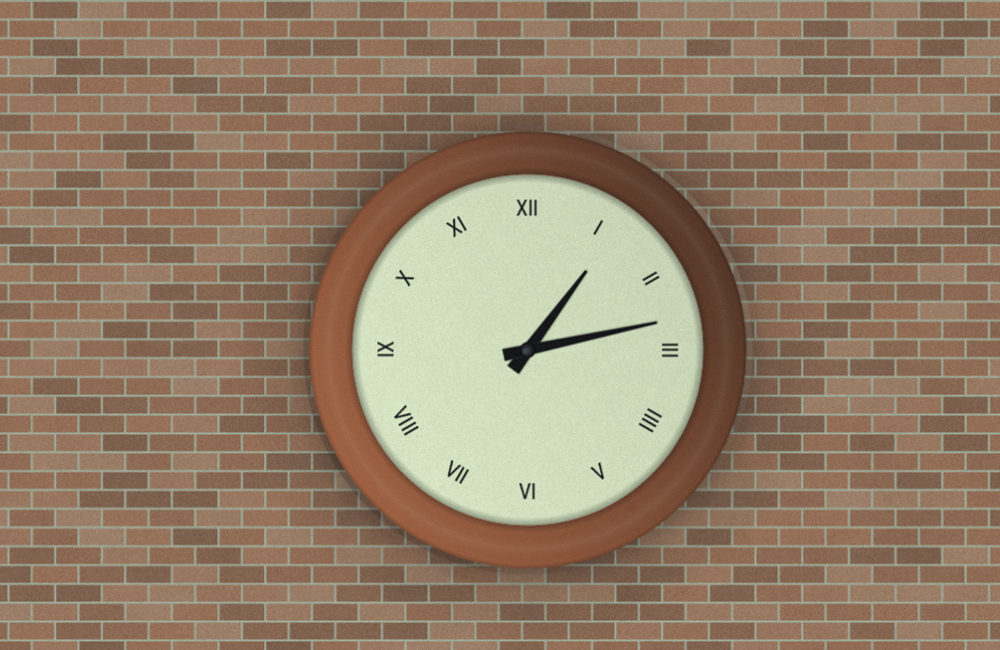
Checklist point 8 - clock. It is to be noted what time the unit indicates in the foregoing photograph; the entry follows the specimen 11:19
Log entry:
1:13
